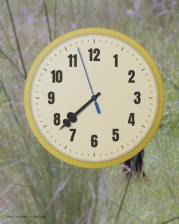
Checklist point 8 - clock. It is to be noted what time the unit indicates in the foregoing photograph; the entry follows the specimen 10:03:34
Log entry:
7:37:57
